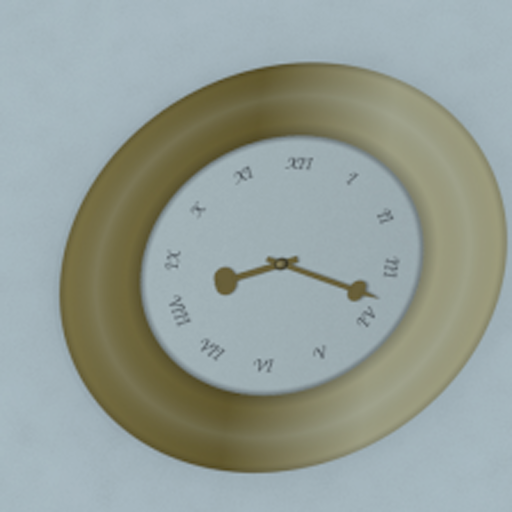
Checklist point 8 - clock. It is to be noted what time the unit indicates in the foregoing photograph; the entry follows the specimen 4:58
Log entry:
8:18
